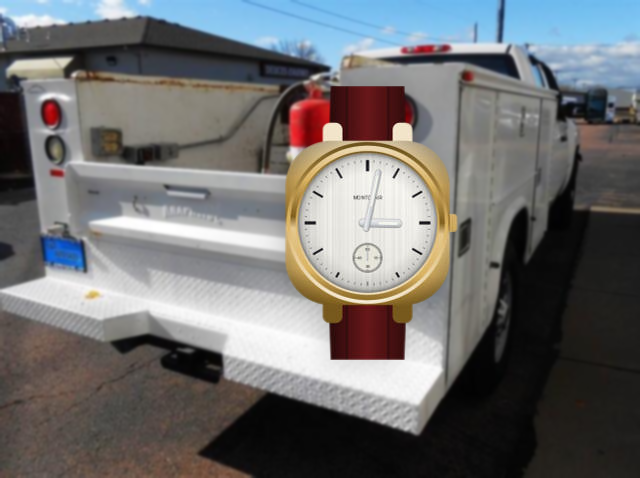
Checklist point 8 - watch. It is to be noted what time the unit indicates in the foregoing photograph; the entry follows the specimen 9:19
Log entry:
3:02
